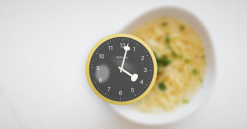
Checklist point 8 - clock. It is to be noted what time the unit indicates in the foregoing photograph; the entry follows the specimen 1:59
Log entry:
4:02
